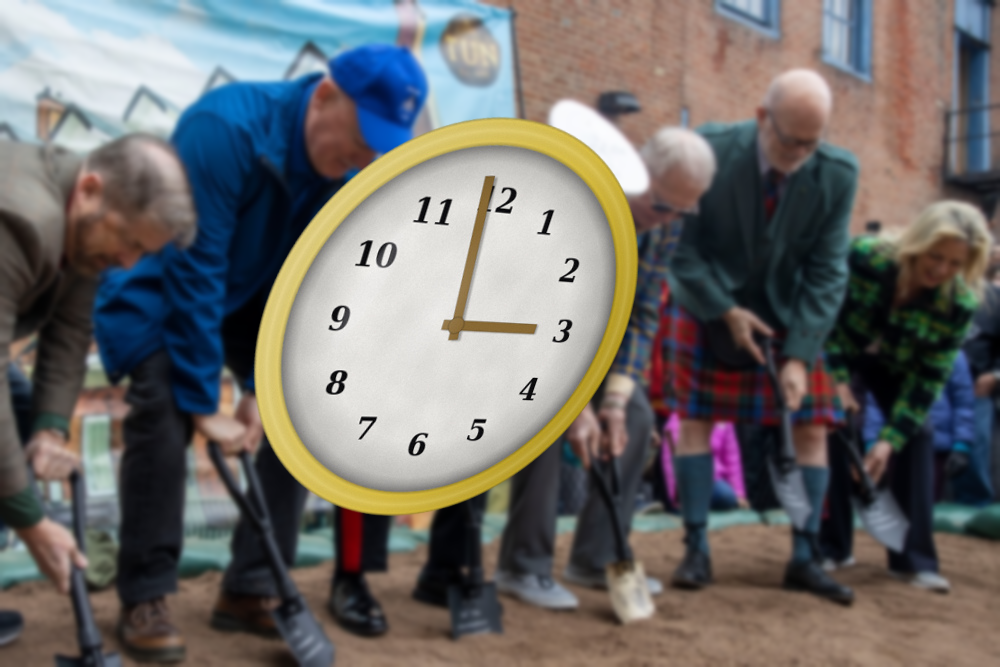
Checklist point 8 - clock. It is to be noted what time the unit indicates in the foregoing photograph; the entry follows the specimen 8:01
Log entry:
2:59
